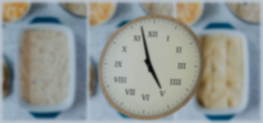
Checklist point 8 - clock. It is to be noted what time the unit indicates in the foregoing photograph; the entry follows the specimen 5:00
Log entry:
4:57
